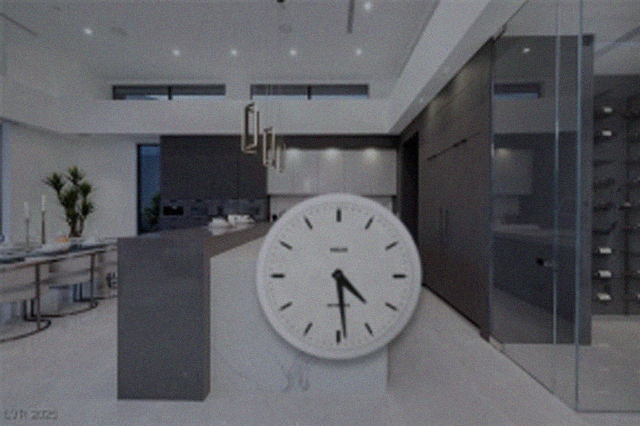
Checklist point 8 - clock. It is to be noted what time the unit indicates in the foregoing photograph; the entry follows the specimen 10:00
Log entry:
4:29
